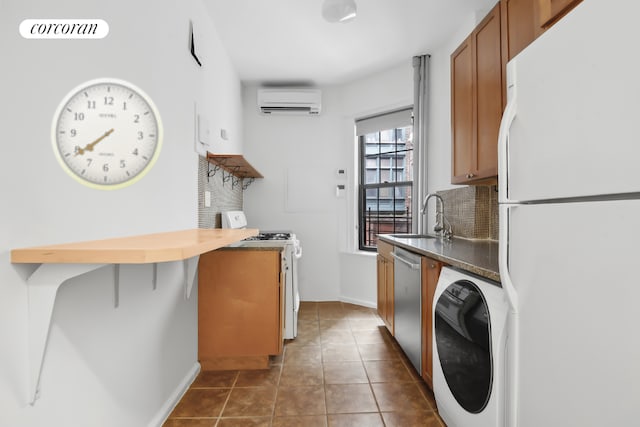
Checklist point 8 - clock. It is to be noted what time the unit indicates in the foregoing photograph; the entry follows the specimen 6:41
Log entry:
7:39
